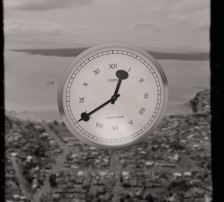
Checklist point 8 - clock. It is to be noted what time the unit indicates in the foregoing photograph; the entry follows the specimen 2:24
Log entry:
12:40
